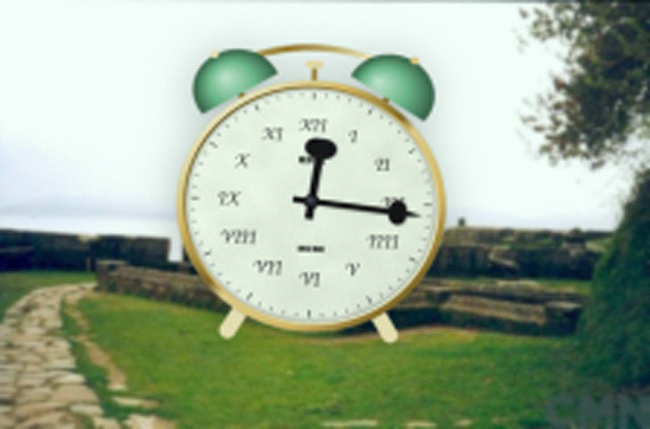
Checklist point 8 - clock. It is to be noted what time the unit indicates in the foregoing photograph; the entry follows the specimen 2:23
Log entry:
12:16
